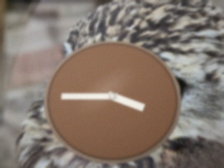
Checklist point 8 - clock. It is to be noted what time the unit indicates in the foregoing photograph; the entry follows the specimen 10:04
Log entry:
3:45
